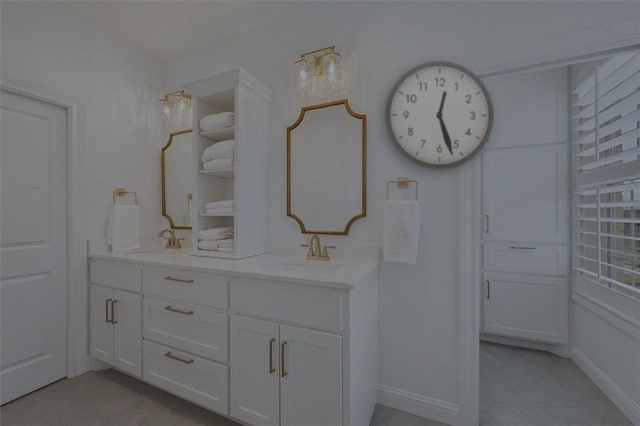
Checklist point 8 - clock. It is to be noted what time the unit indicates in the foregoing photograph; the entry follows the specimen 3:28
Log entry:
12:27
